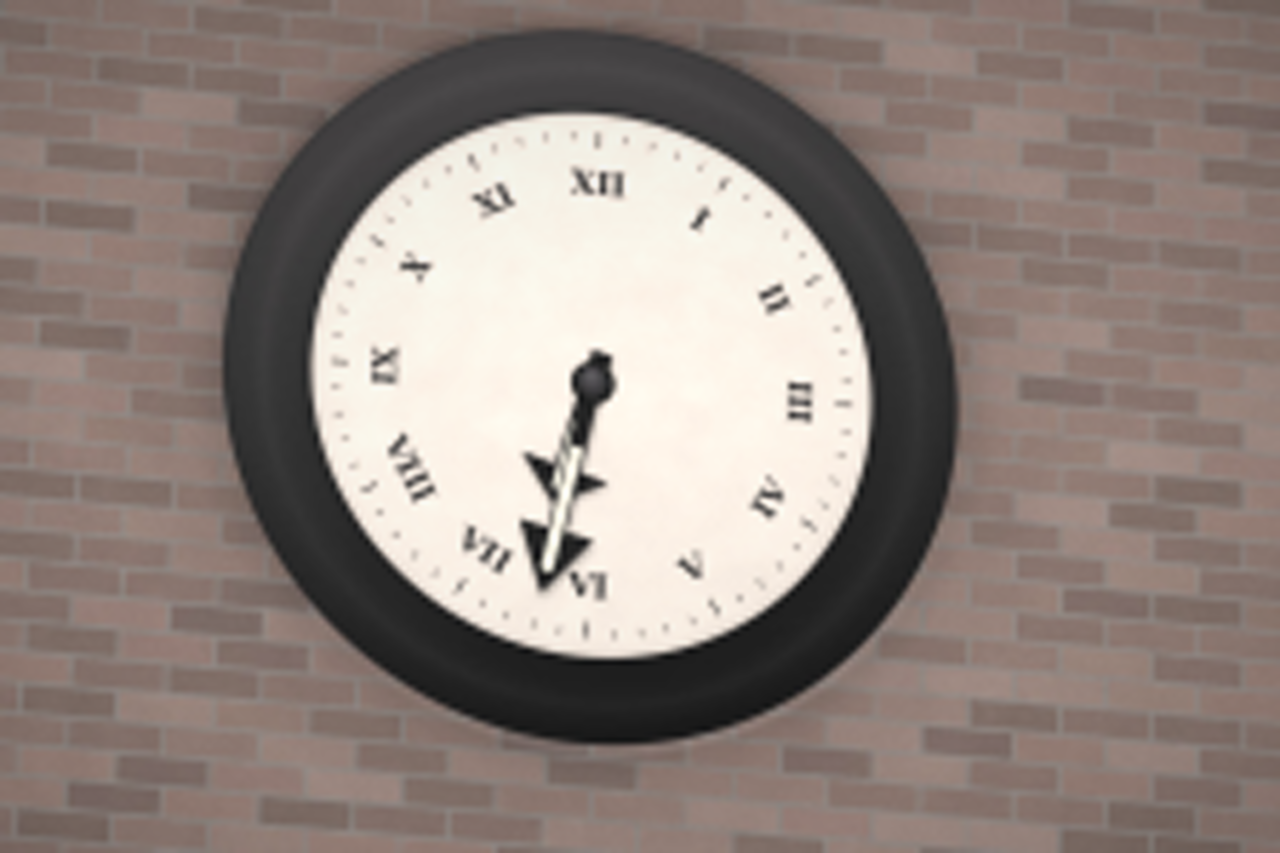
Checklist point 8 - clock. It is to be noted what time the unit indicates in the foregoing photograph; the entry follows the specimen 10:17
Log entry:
6:32
